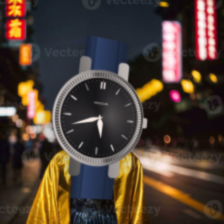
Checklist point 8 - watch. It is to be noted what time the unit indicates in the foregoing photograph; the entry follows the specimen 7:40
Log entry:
5:42
